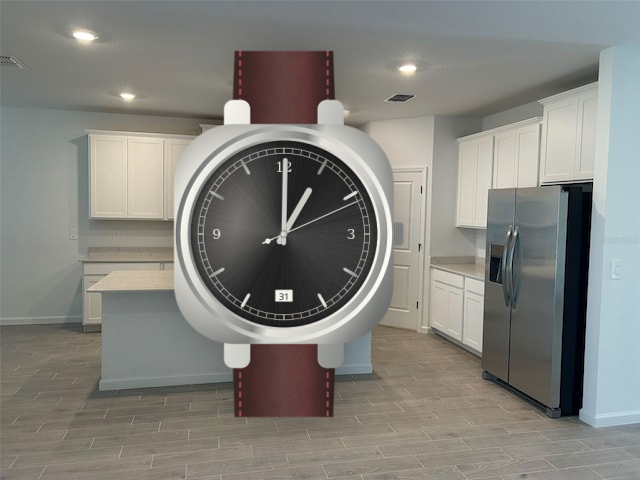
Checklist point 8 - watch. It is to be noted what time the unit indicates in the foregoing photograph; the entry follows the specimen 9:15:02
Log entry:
1:00:11
